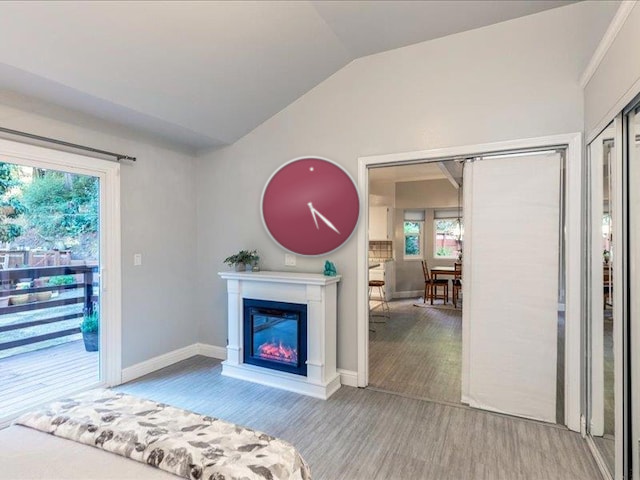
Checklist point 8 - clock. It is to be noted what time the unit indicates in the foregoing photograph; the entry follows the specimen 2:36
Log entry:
5:22
